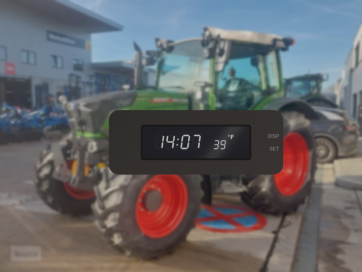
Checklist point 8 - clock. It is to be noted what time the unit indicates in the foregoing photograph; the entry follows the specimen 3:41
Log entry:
14:07
